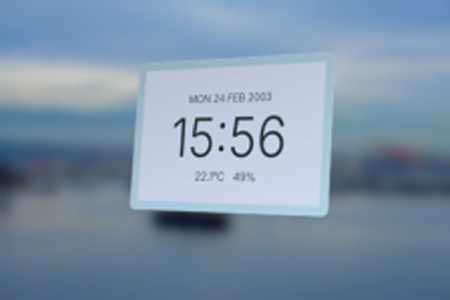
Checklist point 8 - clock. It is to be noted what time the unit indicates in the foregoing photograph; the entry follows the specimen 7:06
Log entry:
15:56
